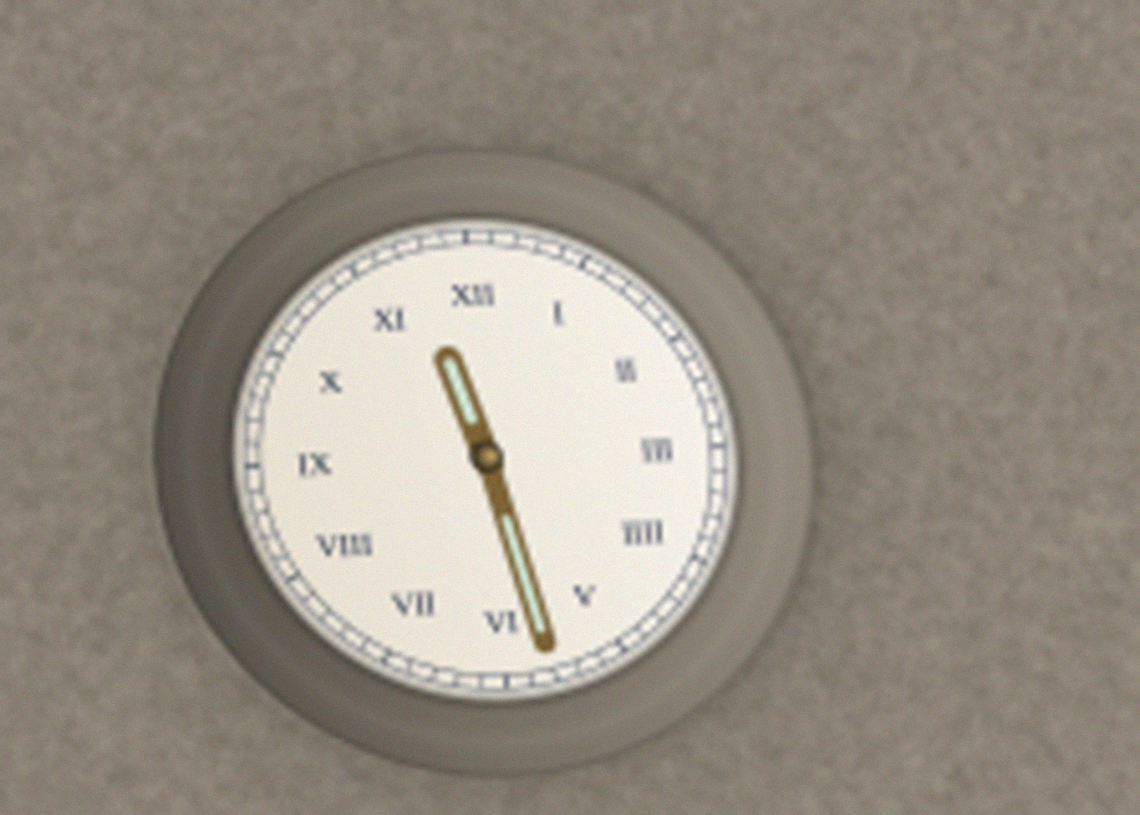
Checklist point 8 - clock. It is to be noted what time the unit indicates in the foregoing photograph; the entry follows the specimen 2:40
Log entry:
11:28
